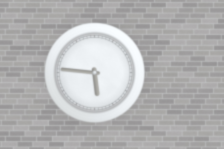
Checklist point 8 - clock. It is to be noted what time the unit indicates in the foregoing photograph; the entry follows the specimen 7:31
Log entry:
5:46
